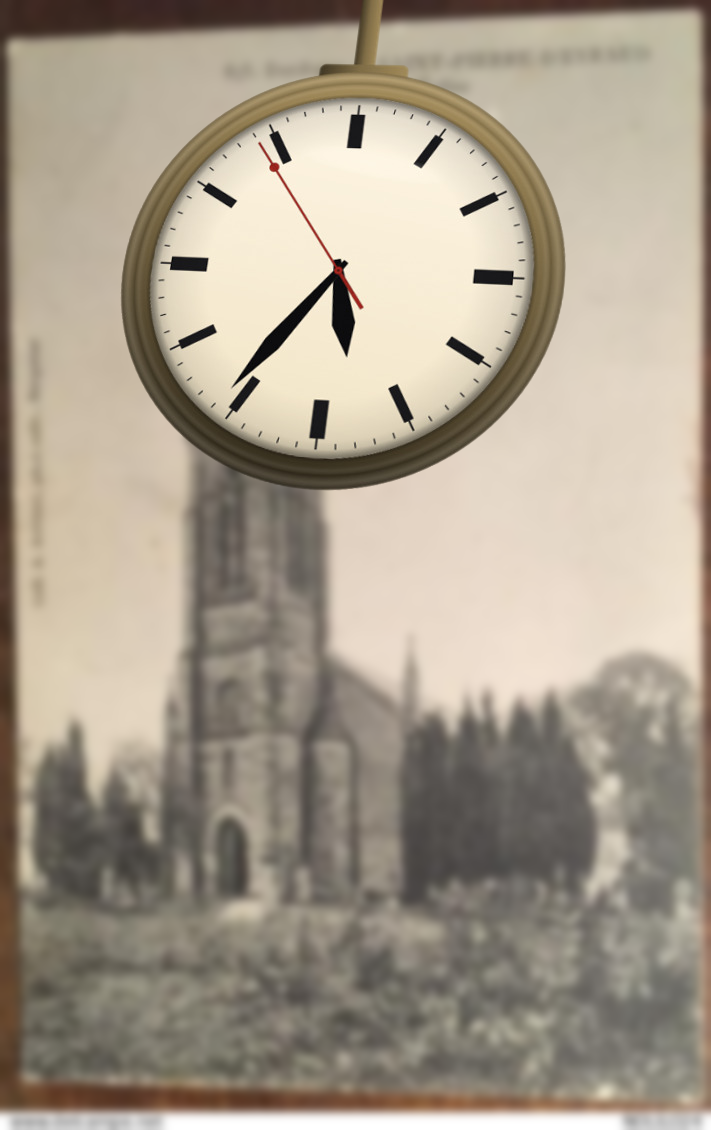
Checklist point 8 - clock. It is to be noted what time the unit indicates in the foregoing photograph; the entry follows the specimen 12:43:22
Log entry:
5:35:54
